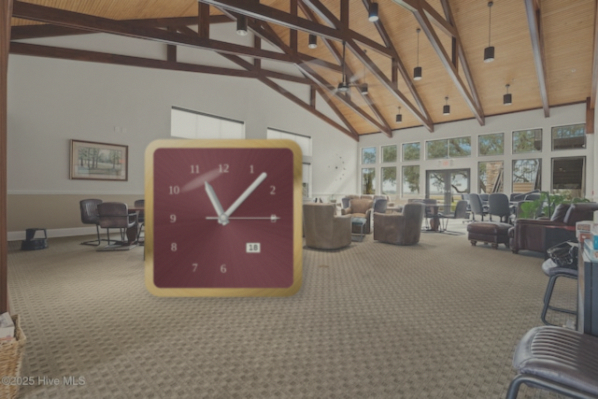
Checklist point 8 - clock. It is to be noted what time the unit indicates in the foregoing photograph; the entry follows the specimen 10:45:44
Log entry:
11:07:15
